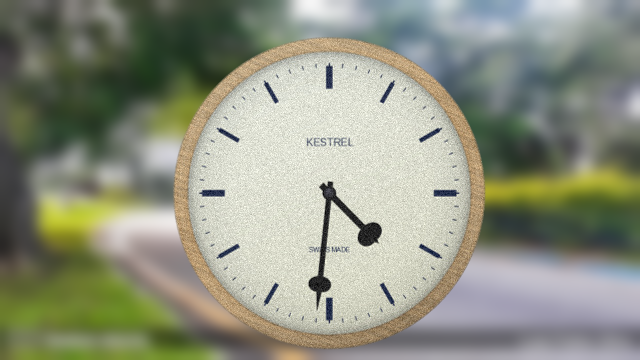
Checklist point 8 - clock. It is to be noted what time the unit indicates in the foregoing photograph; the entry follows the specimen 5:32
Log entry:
4:31
